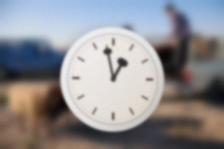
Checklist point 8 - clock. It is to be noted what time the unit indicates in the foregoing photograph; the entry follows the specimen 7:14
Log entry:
12:58
